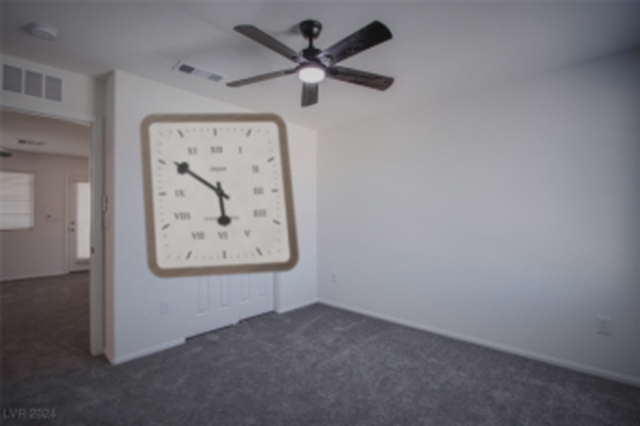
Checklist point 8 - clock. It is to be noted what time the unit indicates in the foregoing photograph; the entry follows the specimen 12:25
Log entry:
5:51
